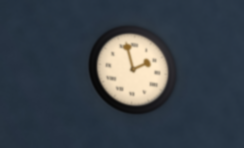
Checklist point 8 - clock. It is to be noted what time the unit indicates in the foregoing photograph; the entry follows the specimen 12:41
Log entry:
1:57
